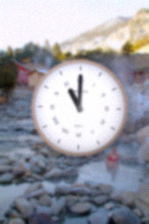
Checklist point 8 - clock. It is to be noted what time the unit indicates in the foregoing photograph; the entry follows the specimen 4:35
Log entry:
11:00
